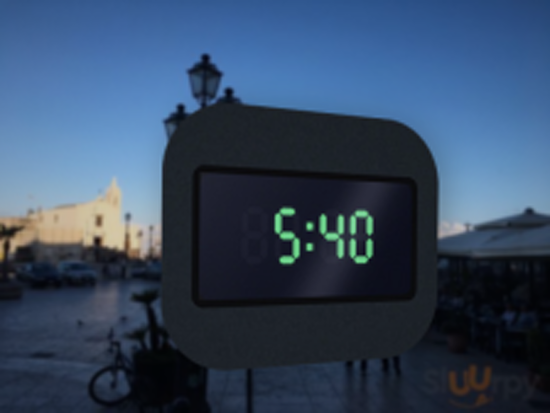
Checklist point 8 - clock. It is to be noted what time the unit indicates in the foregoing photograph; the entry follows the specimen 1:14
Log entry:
5:40
